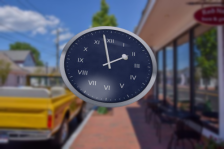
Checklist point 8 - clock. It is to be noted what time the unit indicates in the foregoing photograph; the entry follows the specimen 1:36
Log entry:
1:58
